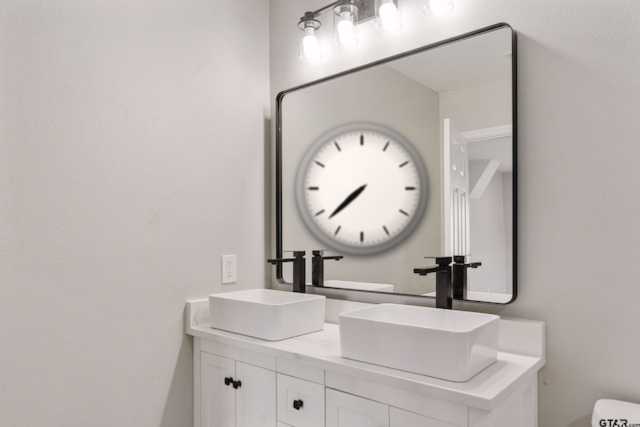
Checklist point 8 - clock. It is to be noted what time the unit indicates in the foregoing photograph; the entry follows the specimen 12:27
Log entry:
7:38
